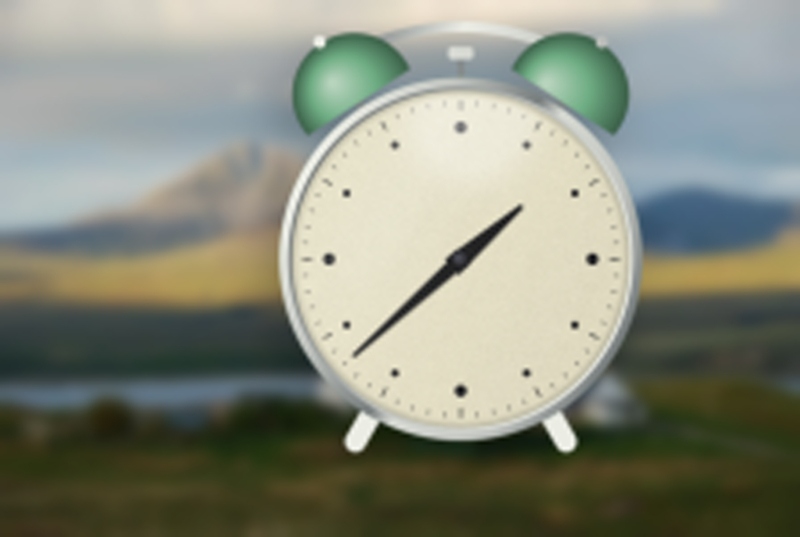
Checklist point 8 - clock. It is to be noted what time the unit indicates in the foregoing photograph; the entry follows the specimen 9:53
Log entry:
1:38
